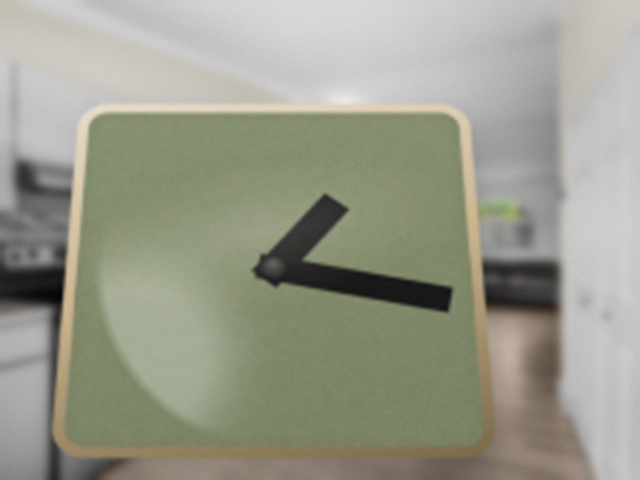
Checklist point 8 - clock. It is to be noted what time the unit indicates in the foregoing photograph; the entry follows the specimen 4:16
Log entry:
1:17
